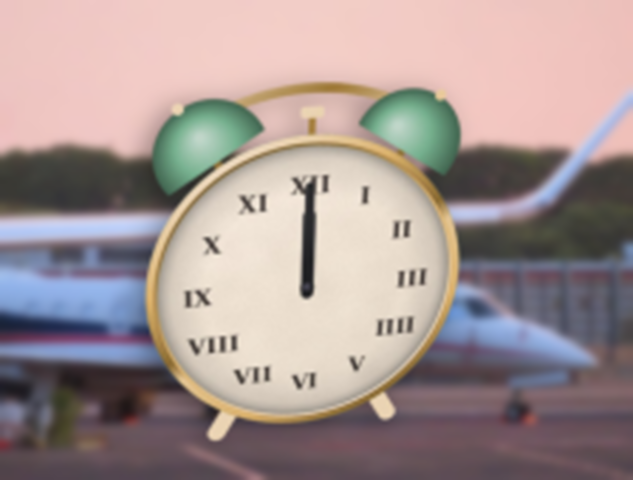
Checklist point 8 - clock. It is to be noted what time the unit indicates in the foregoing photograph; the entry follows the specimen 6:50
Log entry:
12:00
